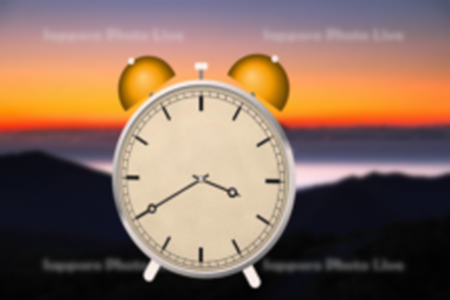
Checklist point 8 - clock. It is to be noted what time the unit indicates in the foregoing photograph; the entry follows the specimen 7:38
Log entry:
3:40
